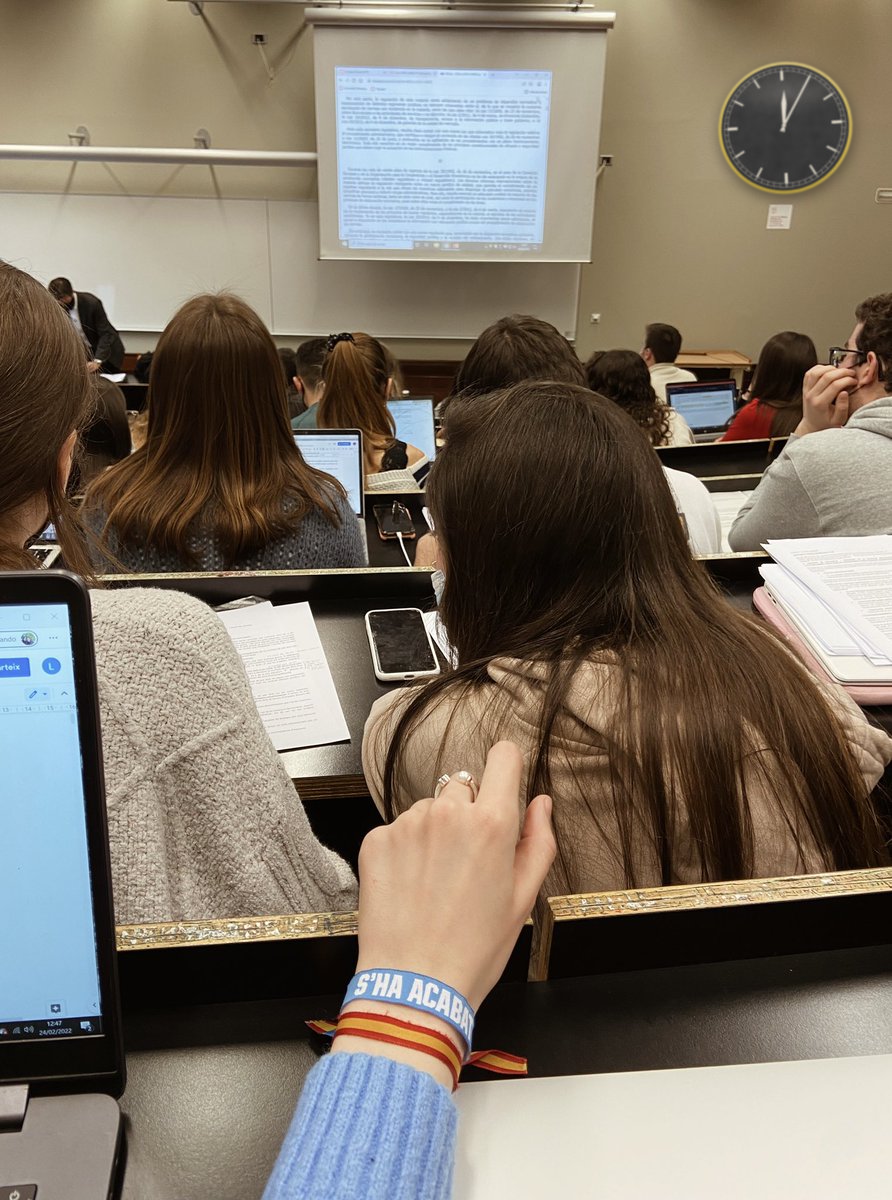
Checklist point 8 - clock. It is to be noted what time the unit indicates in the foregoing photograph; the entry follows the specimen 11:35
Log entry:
12:05
